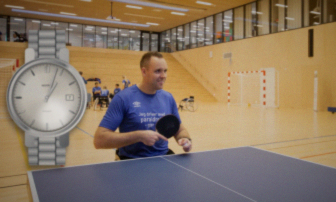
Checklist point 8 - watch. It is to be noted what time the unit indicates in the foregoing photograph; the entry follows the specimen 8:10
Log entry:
1:03
